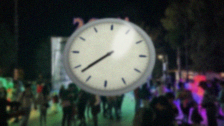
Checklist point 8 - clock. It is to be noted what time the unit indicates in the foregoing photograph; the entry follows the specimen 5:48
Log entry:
7:38
